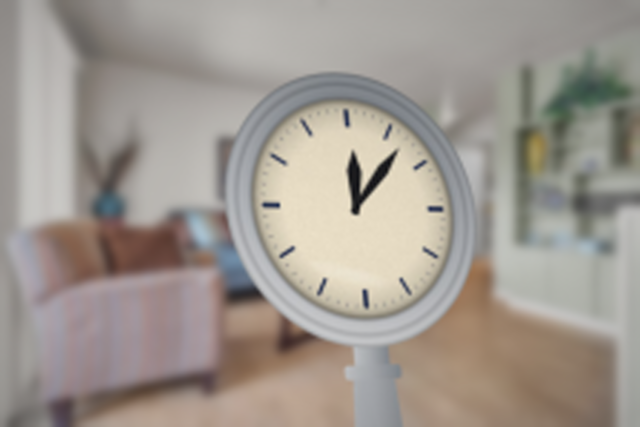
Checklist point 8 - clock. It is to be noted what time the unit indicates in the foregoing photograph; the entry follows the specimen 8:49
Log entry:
12:07
